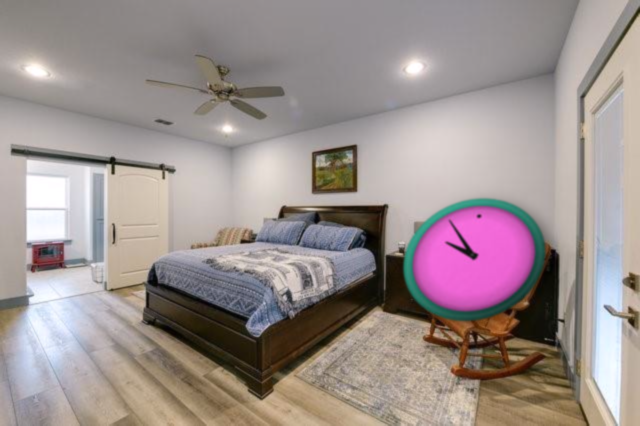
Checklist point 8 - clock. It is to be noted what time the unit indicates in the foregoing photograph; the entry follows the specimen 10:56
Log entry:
9:54
